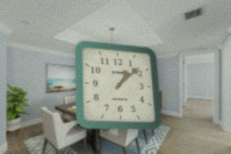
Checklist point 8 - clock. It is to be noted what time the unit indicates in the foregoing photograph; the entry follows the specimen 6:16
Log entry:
1:08
